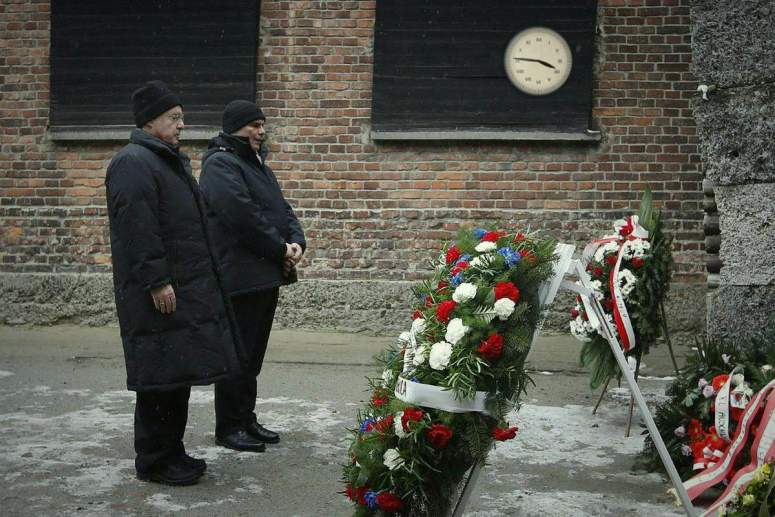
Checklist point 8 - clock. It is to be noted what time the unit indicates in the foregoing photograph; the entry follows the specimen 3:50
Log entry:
3:46
